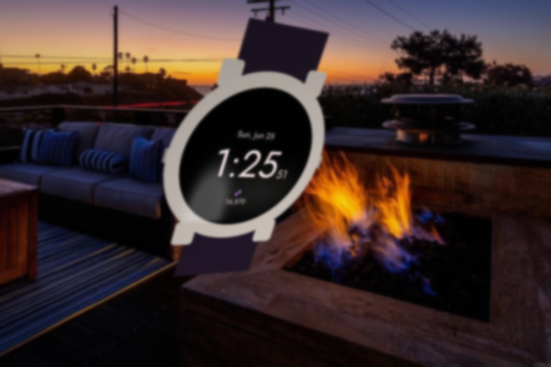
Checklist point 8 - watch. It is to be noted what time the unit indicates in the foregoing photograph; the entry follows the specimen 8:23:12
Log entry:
1:25:51
